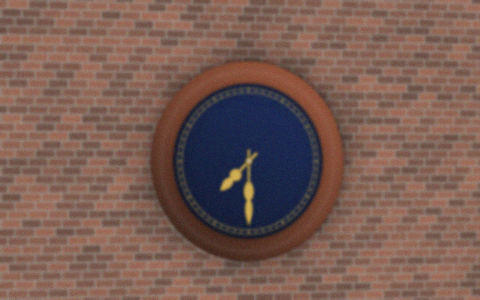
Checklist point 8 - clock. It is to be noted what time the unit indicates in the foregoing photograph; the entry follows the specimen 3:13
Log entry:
7:30
